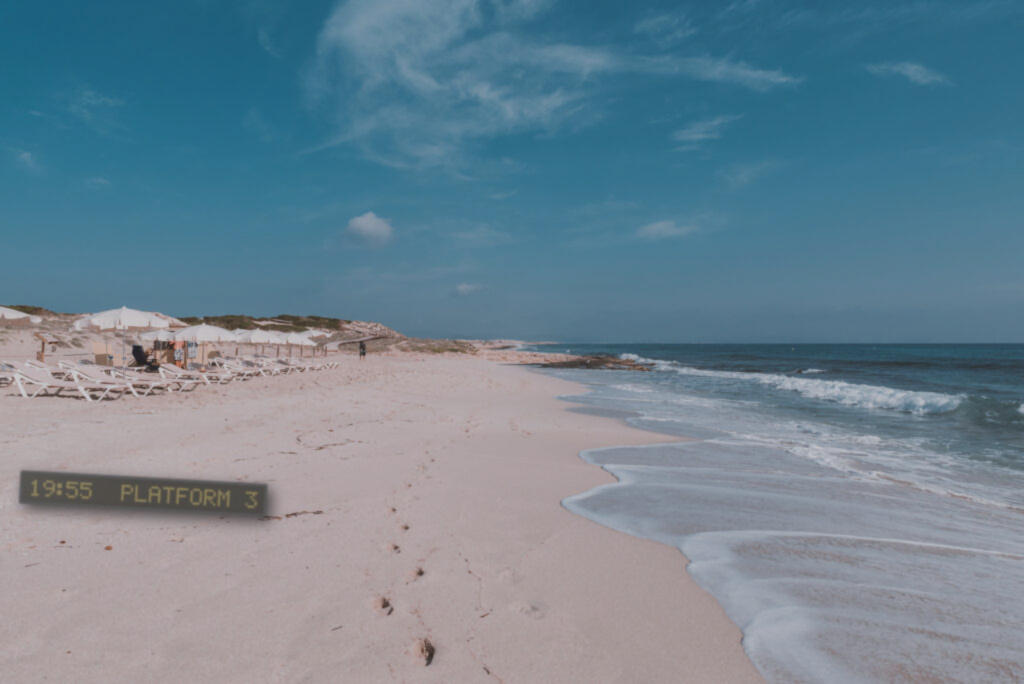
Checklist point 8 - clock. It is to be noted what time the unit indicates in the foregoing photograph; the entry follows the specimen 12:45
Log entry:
19:55
